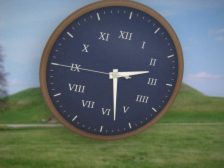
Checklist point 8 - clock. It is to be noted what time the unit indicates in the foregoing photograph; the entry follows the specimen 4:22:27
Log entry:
2:27:45
